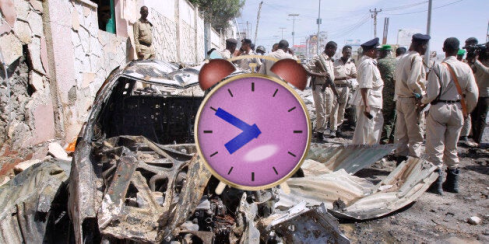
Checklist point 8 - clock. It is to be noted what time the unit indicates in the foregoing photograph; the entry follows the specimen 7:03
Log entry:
7:50
